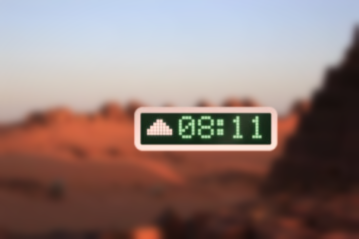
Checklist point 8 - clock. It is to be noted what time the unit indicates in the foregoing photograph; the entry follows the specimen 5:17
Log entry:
8:11
